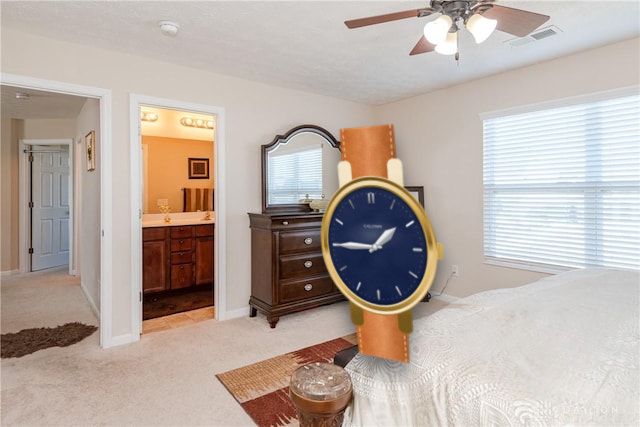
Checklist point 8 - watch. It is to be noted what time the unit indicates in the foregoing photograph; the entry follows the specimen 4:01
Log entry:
1:45
